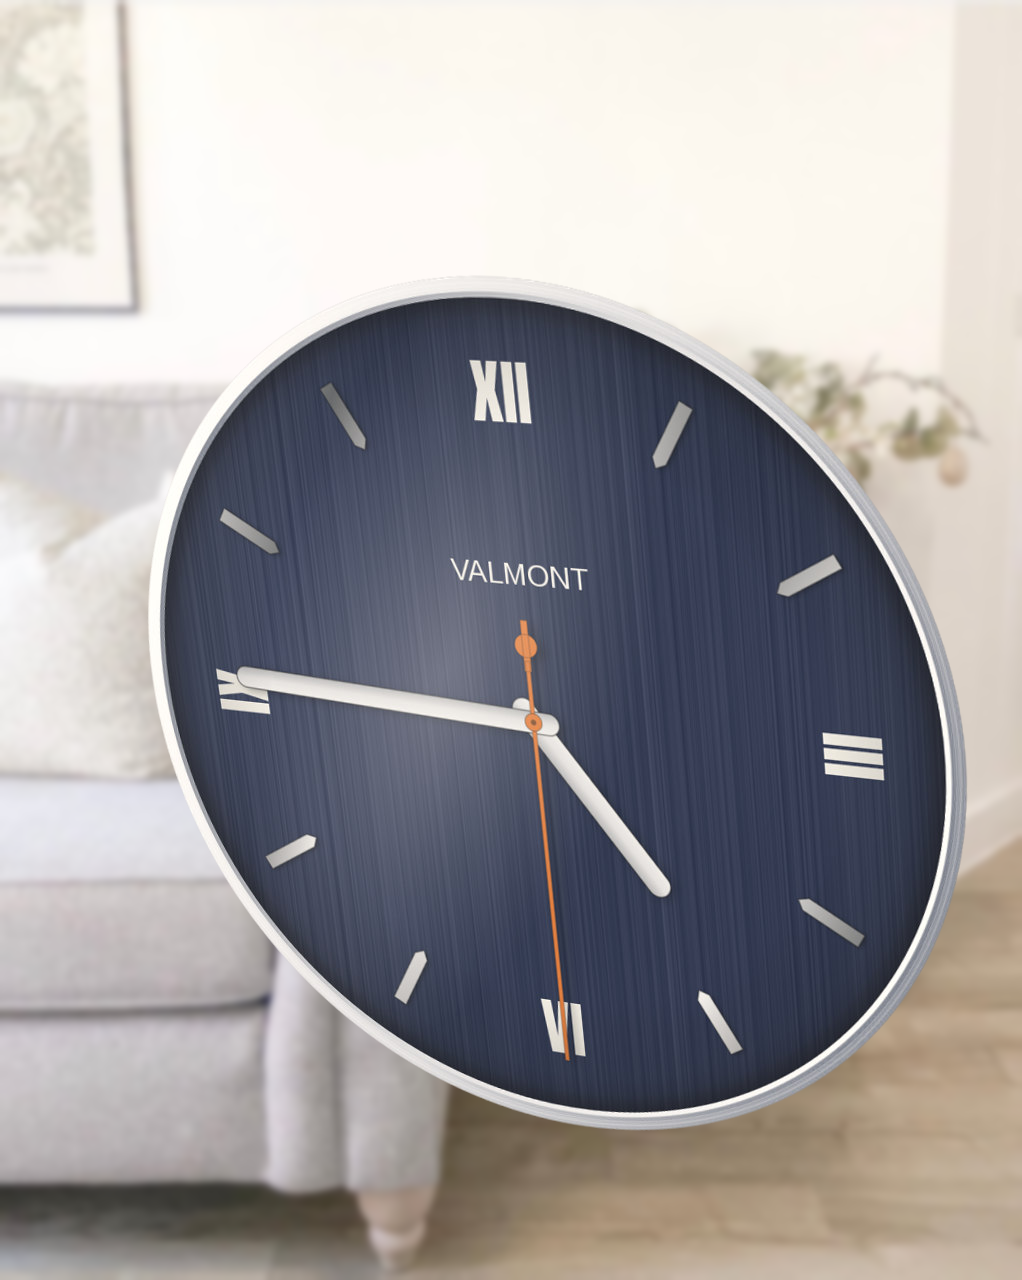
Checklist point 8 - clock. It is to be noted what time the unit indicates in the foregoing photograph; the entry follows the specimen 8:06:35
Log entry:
4:45:30
